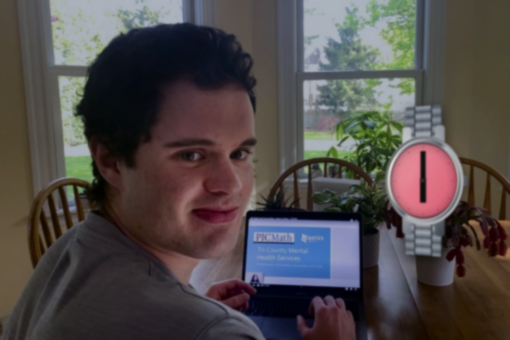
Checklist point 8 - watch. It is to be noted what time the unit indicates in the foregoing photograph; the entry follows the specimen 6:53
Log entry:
6:00
